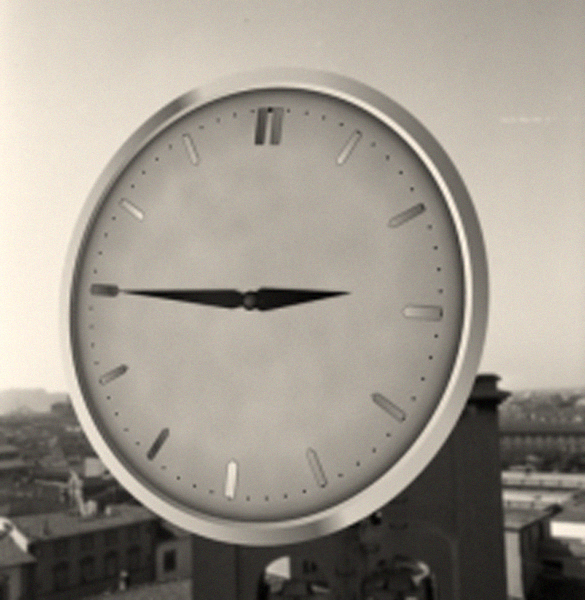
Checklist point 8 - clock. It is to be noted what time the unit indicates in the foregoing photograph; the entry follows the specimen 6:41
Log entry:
2:45
